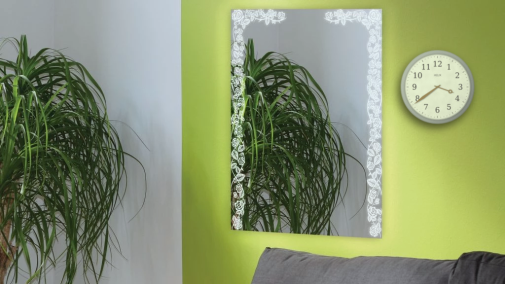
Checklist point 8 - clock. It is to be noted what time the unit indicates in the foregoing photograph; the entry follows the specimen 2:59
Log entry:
3:39
